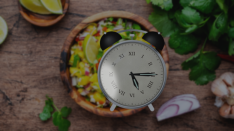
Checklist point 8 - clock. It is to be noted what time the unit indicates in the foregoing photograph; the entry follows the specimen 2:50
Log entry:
5:15
